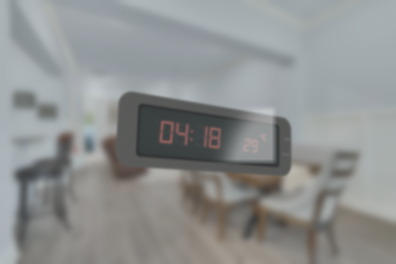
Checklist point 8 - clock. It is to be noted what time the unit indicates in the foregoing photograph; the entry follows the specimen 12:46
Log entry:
4:18
